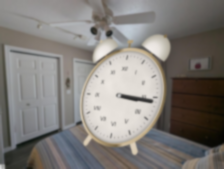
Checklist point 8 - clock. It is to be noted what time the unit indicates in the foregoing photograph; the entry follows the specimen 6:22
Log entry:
3:16
